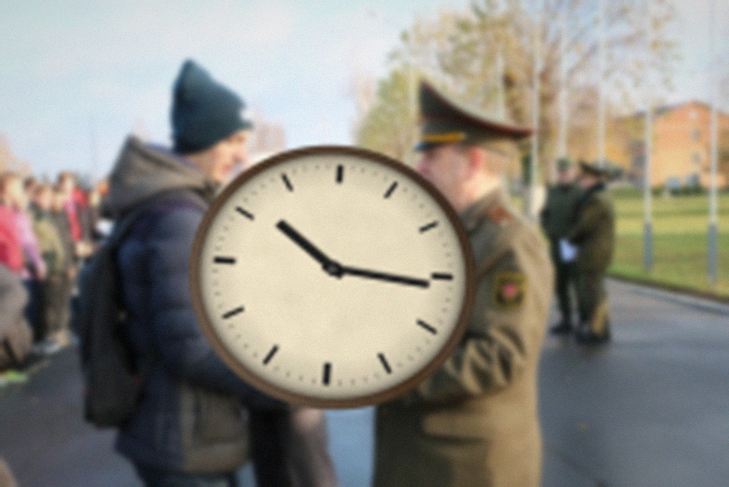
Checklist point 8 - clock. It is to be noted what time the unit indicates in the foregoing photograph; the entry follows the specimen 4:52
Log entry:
10:16
